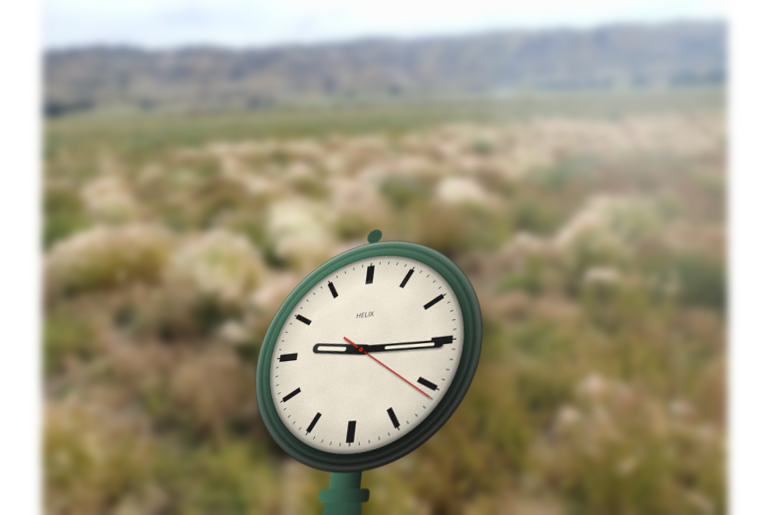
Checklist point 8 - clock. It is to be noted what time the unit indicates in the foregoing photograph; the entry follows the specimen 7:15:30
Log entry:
9:15:21
